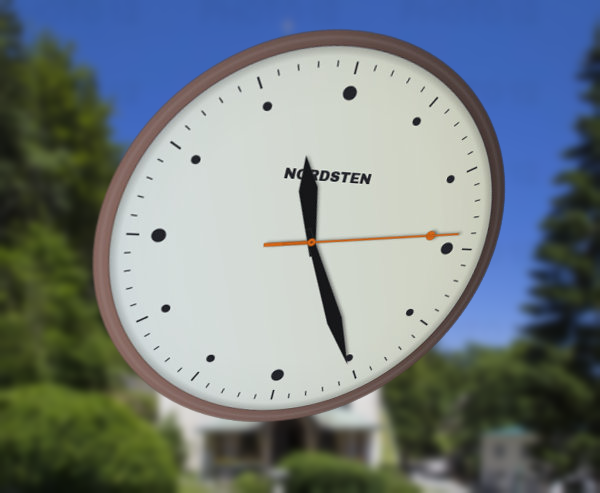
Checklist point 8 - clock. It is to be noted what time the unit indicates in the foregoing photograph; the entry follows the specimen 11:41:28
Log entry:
11:25:14
